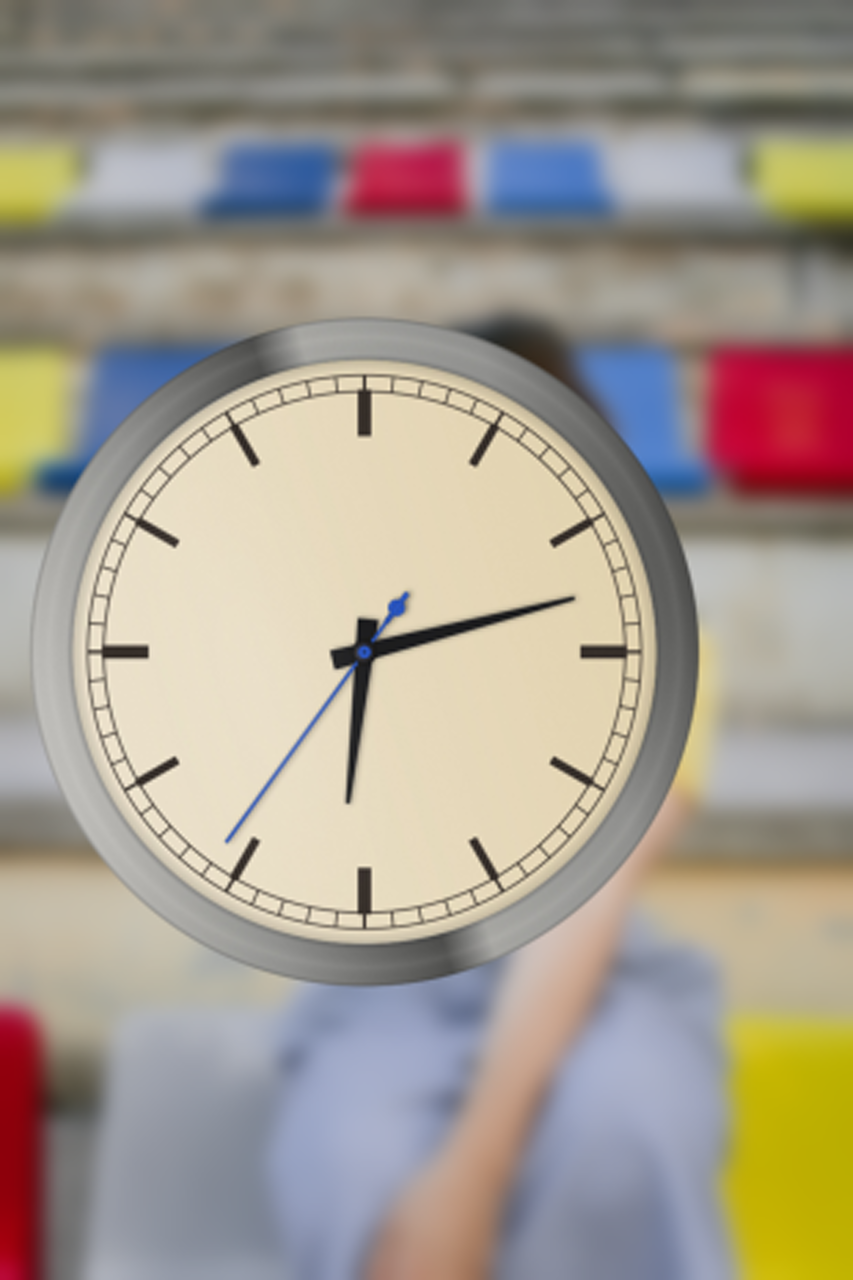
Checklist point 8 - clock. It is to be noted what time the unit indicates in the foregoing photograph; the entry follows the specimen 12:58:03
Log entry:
6:12:36
